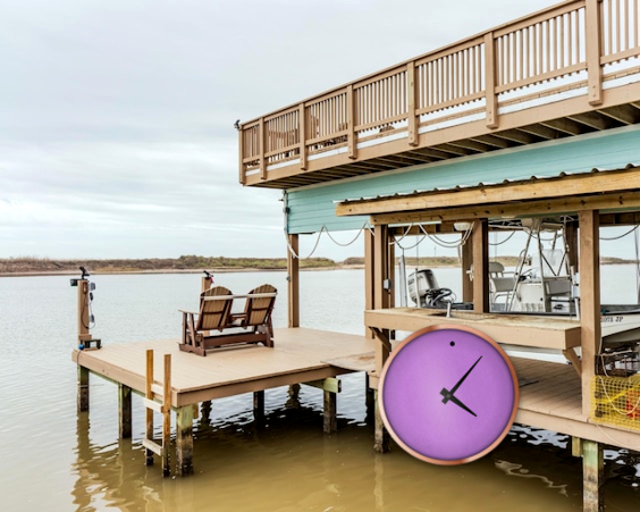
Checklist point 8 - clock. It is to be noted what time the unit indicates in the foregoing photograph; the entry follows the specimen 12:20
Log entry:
4:06
